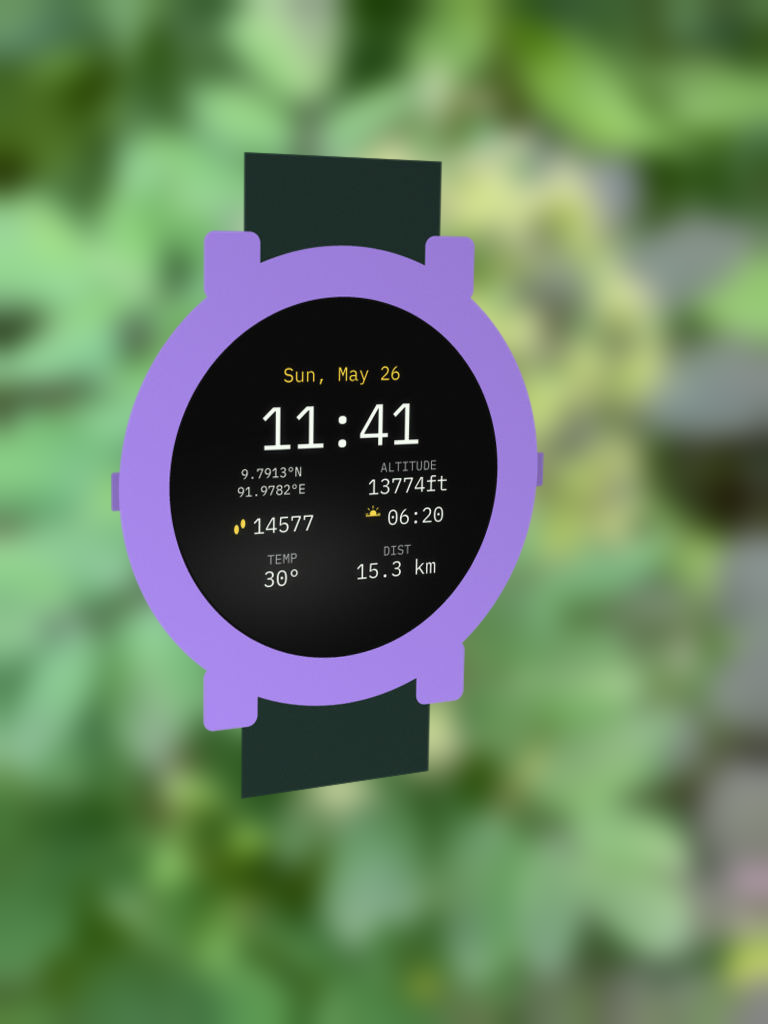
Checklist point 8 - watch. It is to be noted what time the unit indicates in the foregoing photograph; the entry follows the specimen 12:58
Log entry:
11:41
